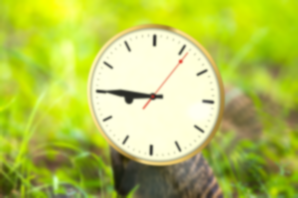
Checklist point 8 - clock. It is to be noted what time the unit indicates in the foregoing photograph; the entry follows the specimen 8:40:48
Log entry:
8:45:06
